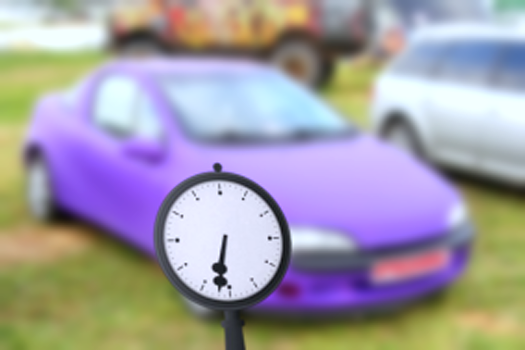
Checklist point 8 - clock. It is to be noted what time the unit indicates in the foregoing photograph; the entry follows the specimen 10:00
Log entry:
6:32
